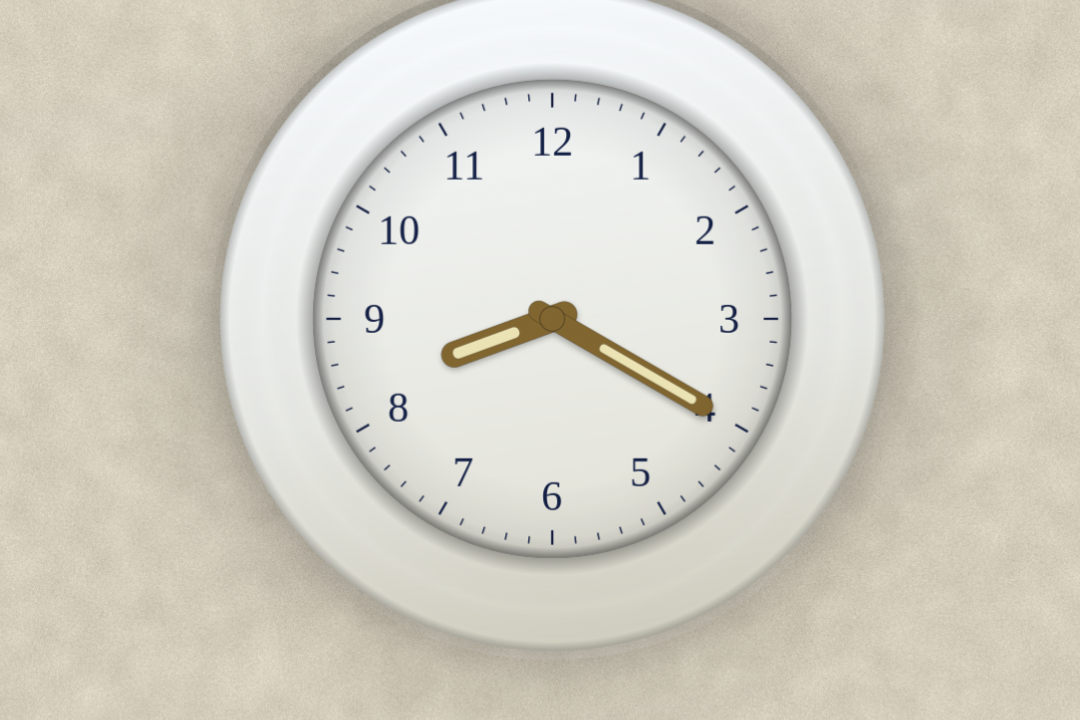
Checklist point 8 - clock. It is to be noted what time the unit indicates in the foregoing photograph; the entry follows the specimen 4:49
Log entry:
8:20
